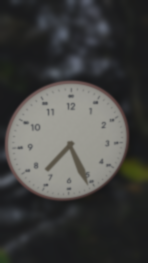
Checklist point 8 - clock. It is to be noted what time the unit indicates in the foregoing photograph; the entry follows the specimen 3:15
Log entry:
7:26
